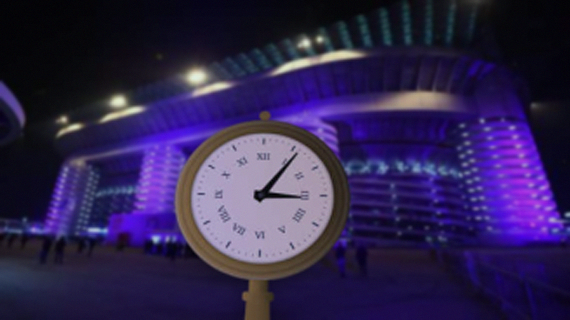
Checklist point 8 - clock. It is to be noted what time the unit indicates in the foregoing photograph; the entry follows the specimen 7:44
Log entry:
3:06
